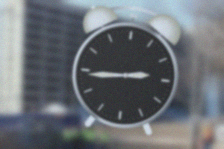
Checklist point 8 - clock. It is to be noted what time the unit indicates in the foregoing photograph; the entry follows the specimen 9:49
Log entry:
2:44
